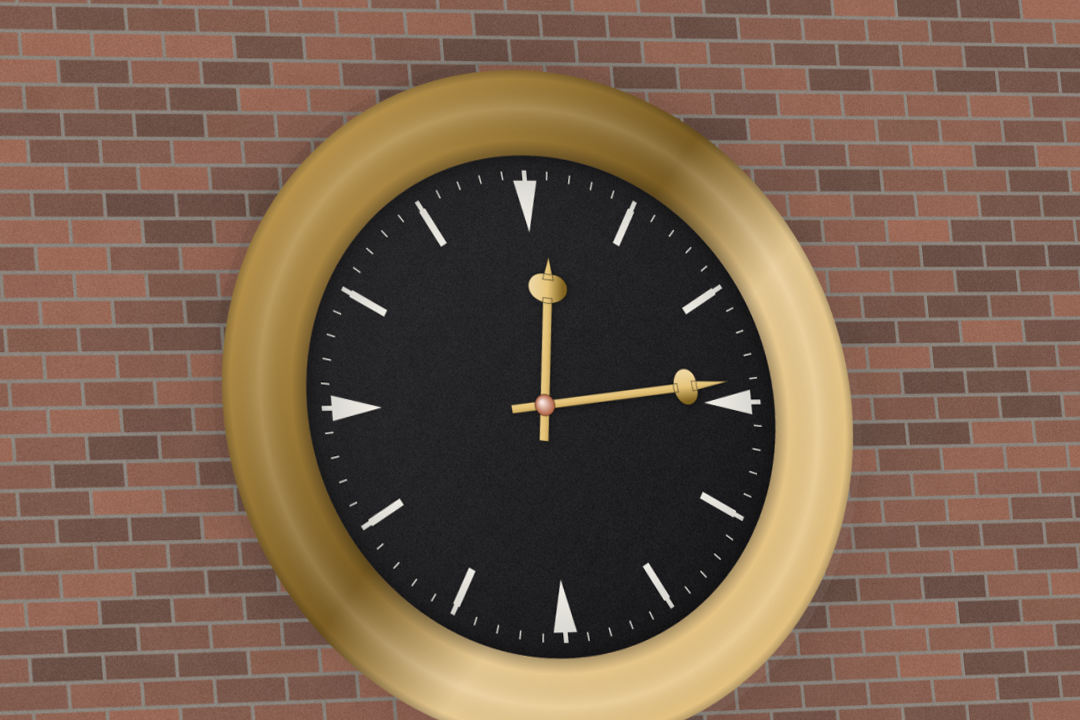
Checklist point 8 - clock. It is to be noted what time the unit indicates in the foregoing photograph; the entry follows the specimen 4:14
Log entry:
12:14
